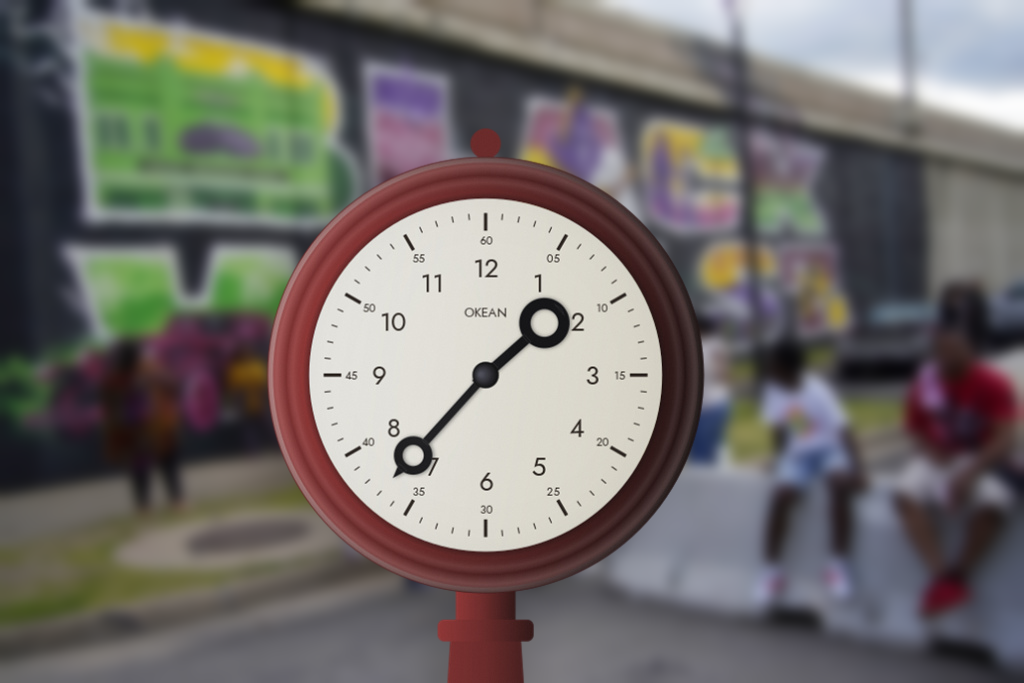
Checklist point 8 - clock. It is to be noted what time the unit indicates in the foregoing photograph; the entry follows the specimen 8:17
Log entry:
1:37
